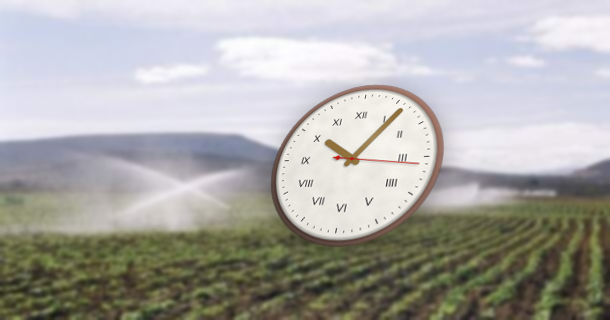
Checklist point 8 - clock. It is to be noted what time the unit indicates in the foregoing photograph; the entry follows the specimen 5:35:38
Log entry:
10:06:16
